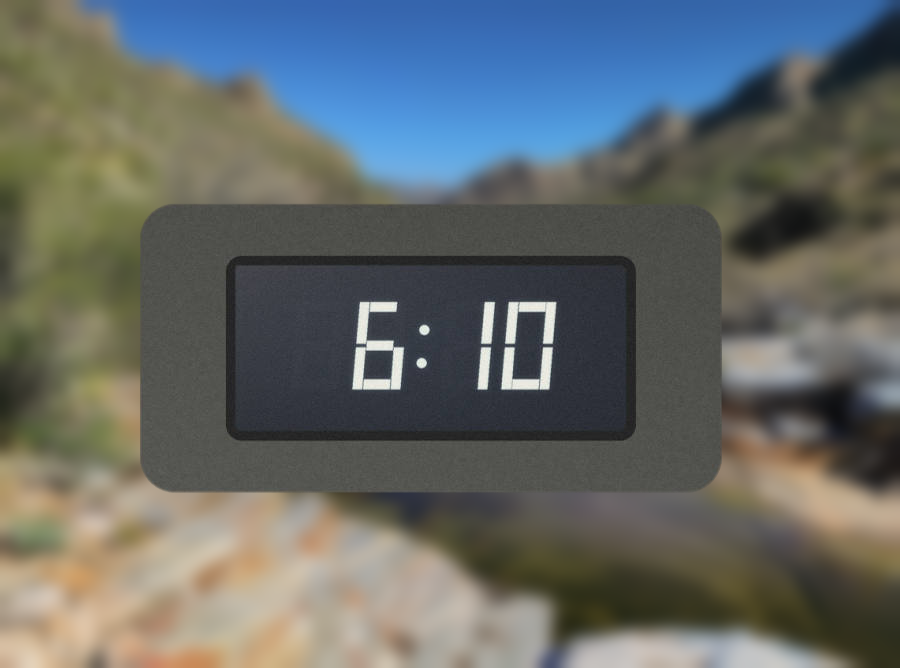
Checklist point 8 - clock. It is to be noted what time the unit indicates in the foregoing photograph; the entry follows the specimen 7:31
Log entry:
6:10
